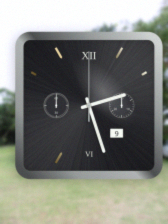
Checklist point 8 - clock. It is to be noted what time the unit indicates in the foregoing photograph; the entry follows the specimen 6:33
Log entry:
2:27
